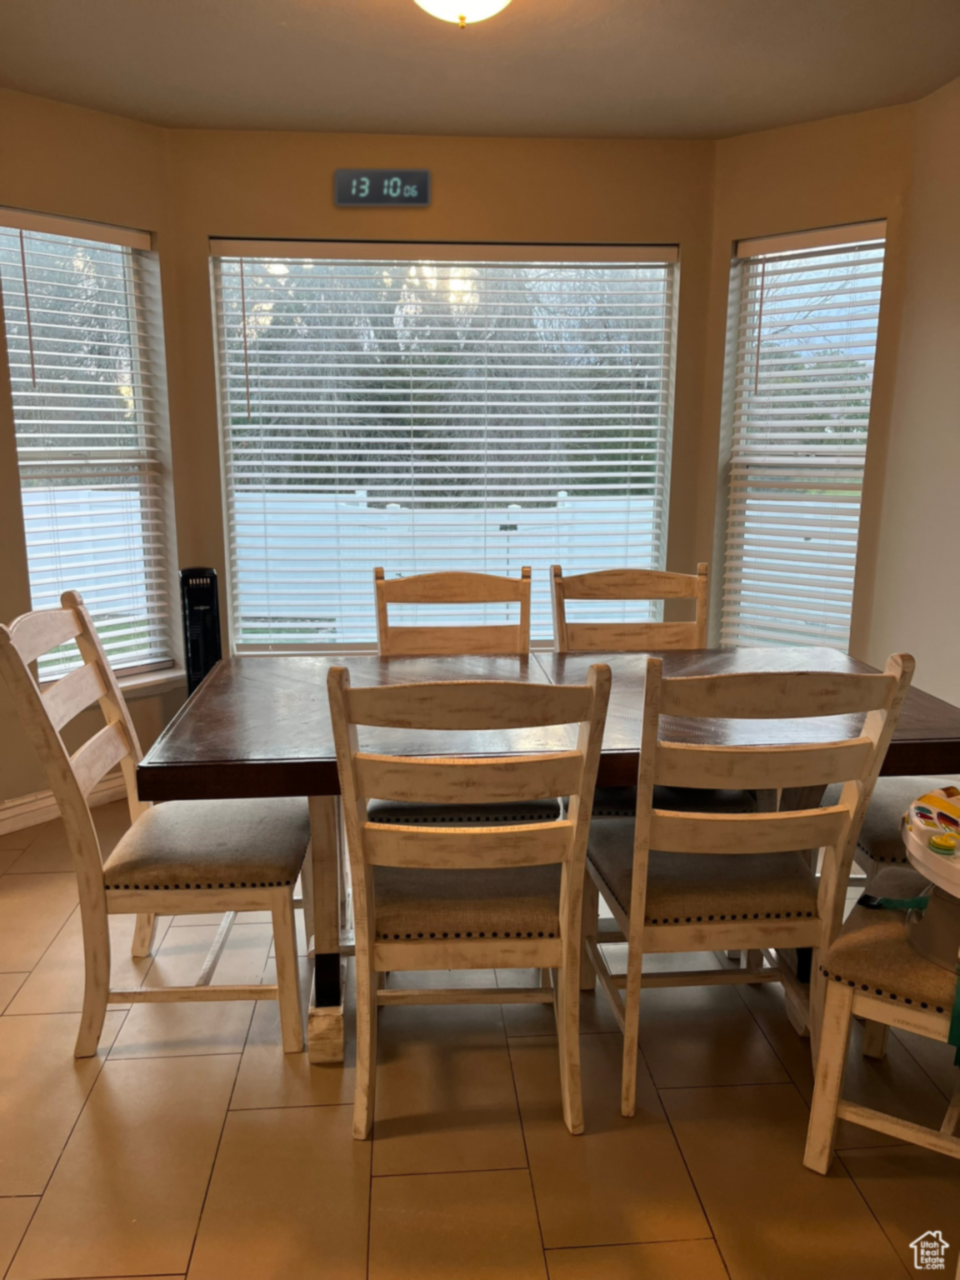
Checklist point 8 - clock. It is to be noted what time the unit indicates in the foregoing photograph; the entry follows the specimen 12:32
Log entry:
13:10
